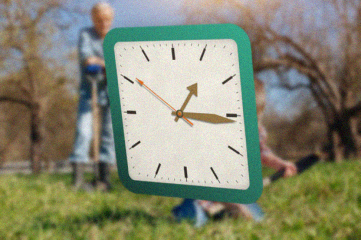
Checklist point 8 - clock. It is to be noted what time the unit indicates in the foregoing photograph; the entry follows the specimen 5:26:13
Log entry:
1:15:51
